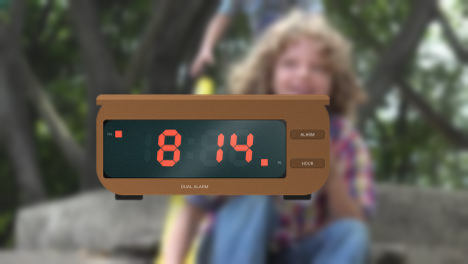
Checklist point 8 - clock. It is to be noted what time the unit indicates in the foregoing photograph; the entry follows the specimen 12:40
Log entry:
8:14
